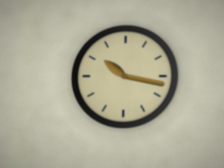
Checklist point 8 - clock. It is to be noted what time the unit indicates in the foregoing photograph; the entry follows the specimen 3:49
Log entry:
10:17
